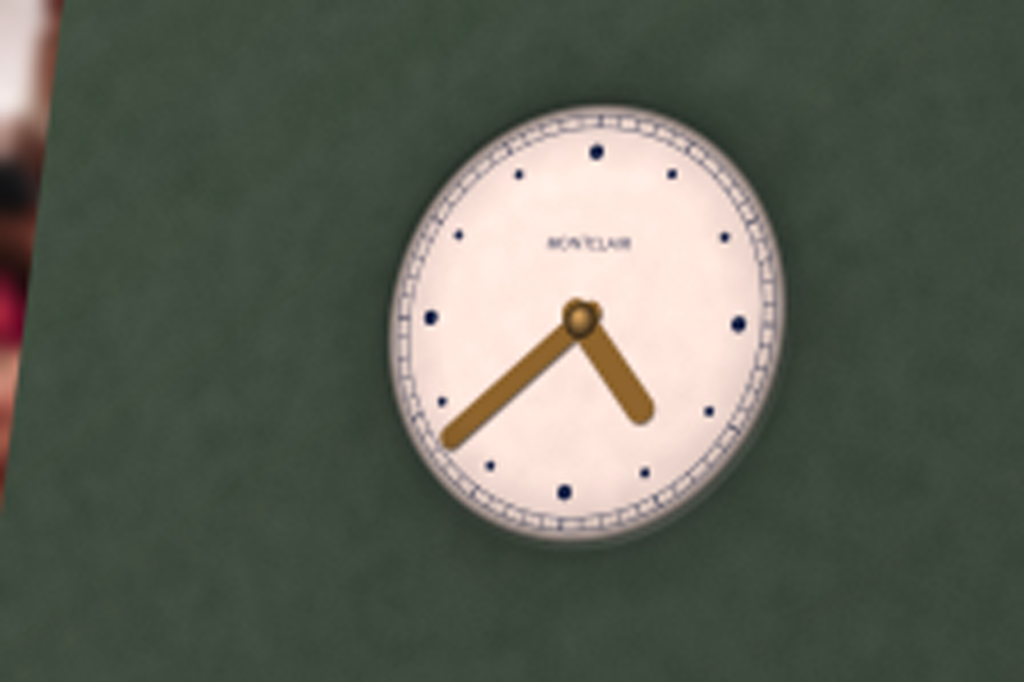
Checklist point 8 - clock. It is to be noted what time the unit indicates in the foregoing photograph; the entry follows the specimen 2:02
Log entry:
4:38
